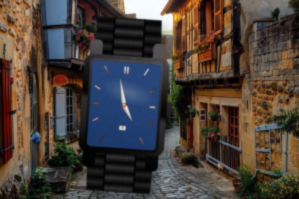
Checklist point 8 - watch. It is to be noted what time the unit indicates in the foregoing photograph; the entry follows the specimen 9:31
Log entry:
4:58
